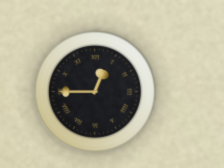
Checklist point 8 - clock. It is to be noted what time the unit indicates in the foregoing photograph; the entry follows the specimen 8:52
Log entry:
12:45
